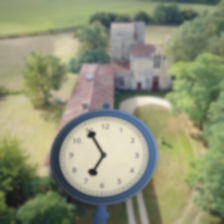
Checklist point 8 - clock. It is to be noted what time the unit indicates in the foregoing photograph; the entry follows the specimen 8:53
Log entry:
6:55
